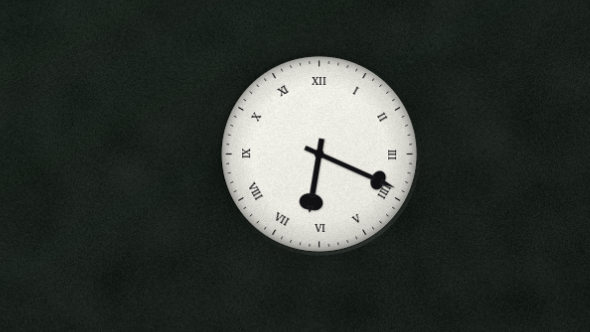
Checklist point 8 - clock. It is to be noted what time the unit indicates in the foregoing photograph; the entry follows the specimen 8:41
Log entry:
6:19
